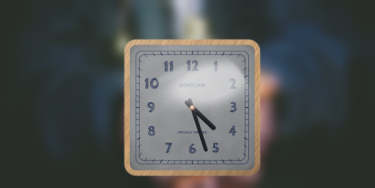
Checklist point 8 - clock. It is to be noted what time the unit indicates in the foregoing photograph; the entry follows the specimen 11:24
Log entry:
4:27
